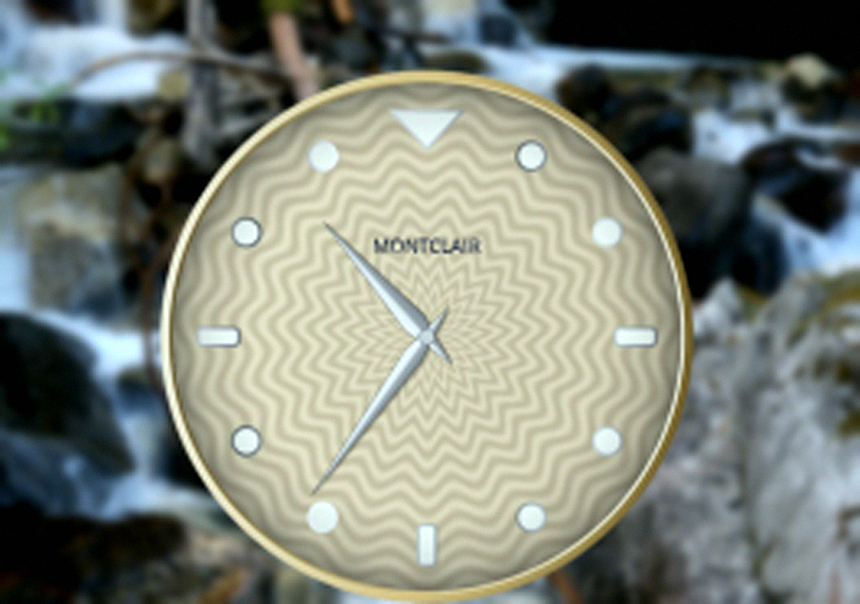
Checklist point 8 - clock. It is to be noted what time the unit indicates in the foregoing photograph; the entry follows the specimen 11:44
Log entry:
10:36
